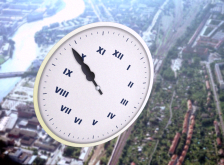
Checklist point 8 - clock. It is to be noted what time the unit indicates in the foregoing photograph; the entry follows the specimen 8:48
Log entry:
9:49
